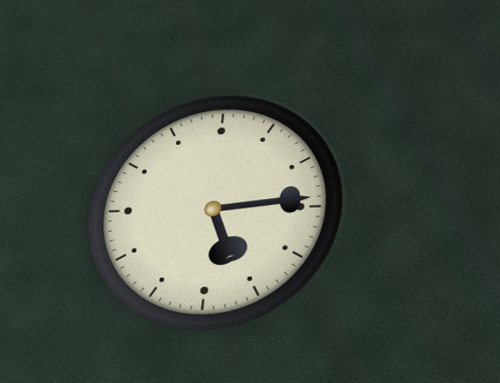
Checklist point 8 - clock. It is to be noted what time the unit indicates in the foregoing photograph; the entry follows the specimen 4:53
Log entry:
5:14
